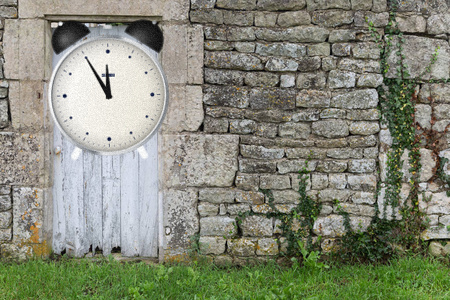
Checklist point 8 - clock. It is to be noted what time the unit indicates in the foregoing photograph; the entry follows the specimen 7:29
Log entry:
11:55
